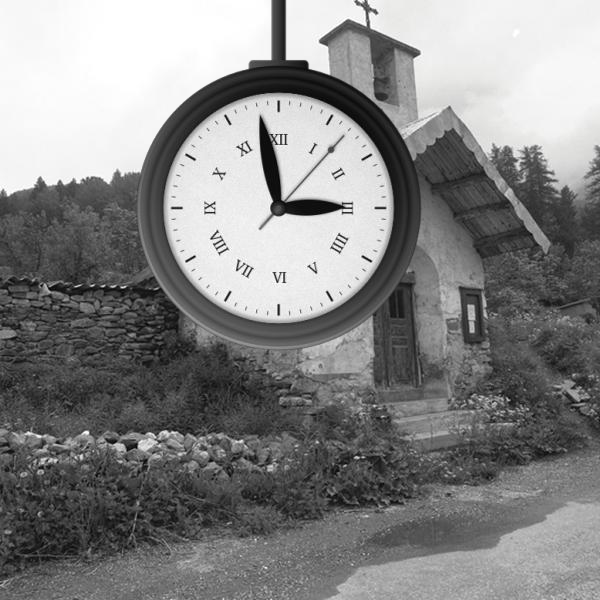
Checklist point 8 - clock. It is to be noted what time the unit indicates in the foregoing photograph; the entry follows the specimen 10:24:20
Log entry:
2:58:07
